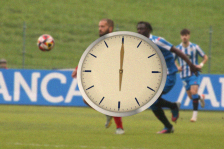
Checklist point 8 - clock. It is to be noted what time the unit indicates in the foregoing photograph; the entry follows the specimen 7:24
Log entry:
6:00
